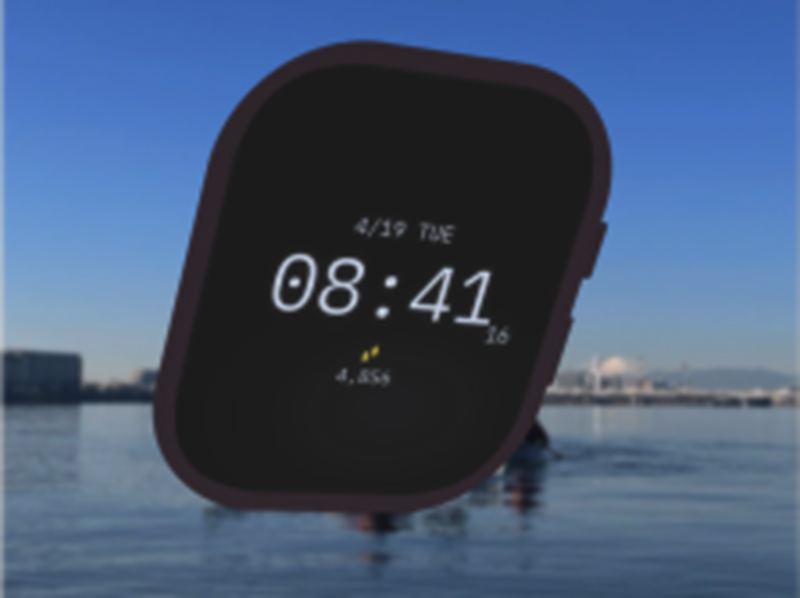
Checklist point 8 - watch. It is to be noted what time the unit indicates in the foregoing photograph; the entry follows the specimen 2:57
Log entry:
8:41
